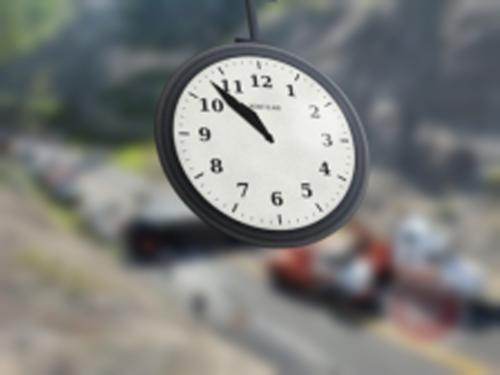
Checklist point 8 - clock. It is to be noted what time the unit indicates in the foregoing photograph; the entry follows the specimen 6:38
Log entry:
10:53
